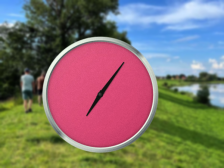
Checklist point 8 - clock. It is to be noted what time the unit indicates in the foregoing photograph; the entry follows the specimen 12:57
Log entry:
7:06
